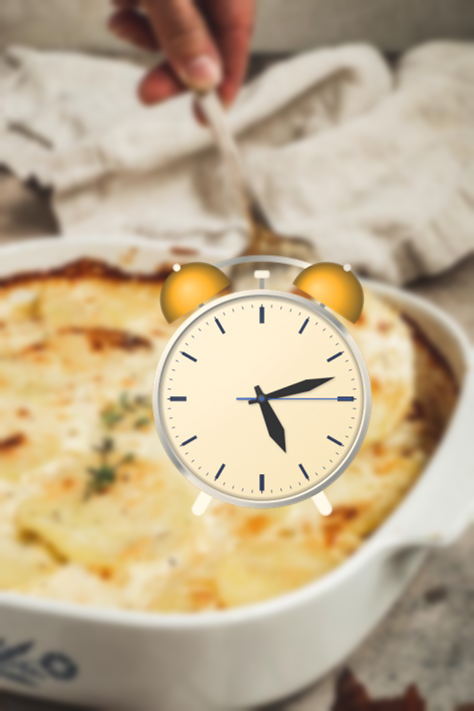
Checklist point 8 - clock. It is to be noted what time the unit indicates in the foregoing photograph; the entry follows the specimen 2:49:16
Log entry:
5:12:15
